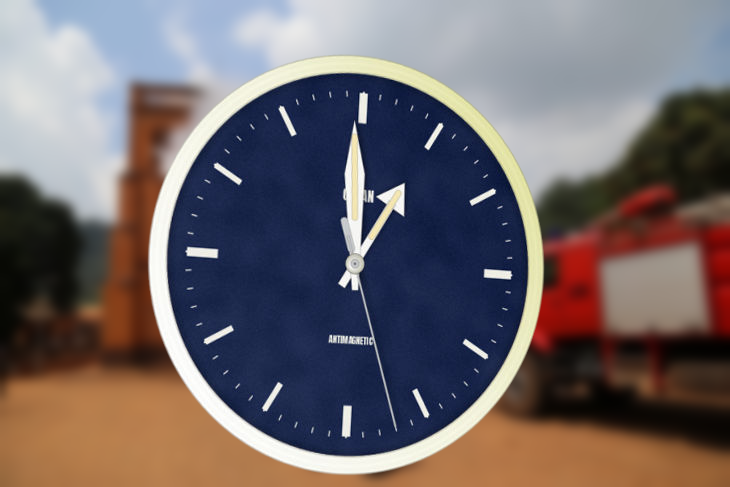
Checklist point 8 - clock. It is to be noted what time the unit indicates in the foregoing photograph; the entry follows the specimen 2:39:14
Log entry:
12:59:27
